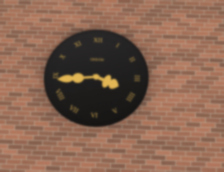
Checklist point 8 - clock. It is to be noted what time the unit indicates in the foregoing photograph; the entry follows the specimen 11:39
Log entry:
3:44
